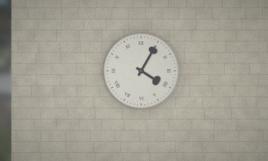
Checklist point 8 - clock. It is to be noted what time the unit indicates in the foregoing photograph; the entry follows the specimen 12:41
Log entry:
4:05
